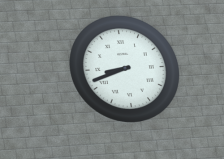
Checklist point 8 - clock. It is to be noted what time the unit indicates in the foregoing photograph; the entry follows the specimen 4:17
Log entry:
8:42
